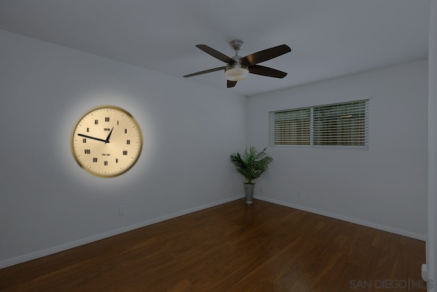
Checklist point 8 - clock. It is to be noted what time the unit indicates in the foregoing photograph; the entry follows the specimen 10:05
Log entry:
12:47
